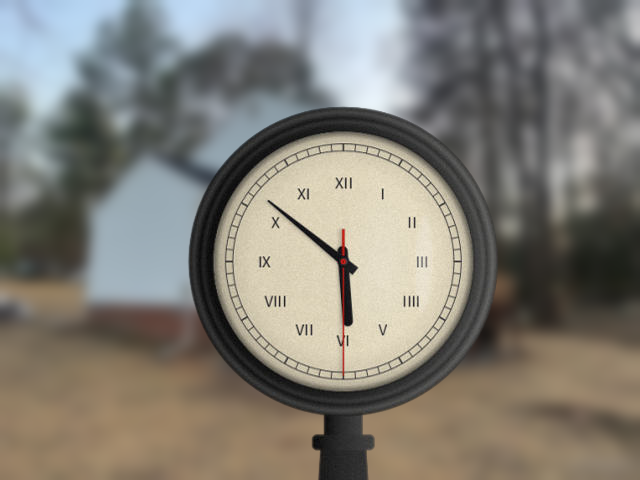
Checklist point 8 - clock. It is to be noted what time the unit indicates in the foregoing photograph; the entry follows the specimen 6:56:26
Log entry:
5:51:30
